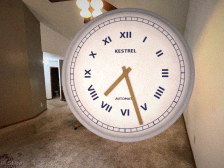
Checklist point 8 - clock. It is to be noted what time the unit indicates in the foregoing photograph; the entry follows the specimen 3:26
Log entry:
7:27
